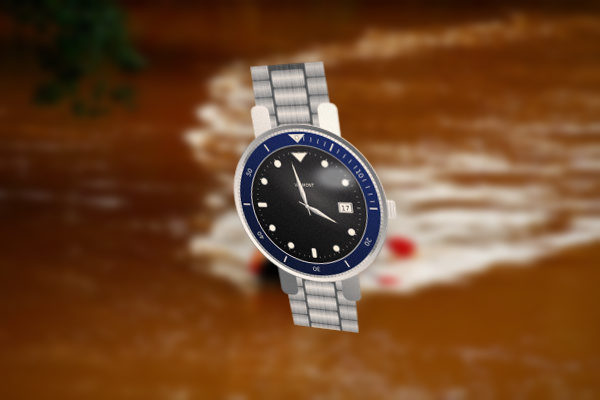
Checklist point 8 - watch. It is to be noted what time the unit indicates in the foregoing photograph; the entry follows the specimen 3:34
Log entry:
3:58
